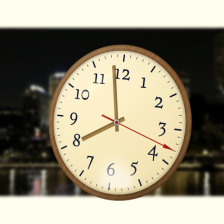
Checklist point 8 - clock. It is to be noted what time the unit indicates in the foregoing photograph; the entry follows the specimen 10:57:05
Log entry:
7:58:18
